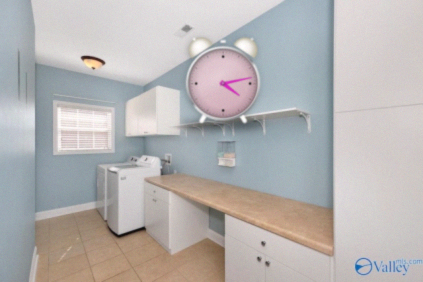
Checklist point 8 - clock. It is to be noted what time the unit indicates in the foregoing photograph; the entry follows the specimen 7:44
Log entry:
4:13
